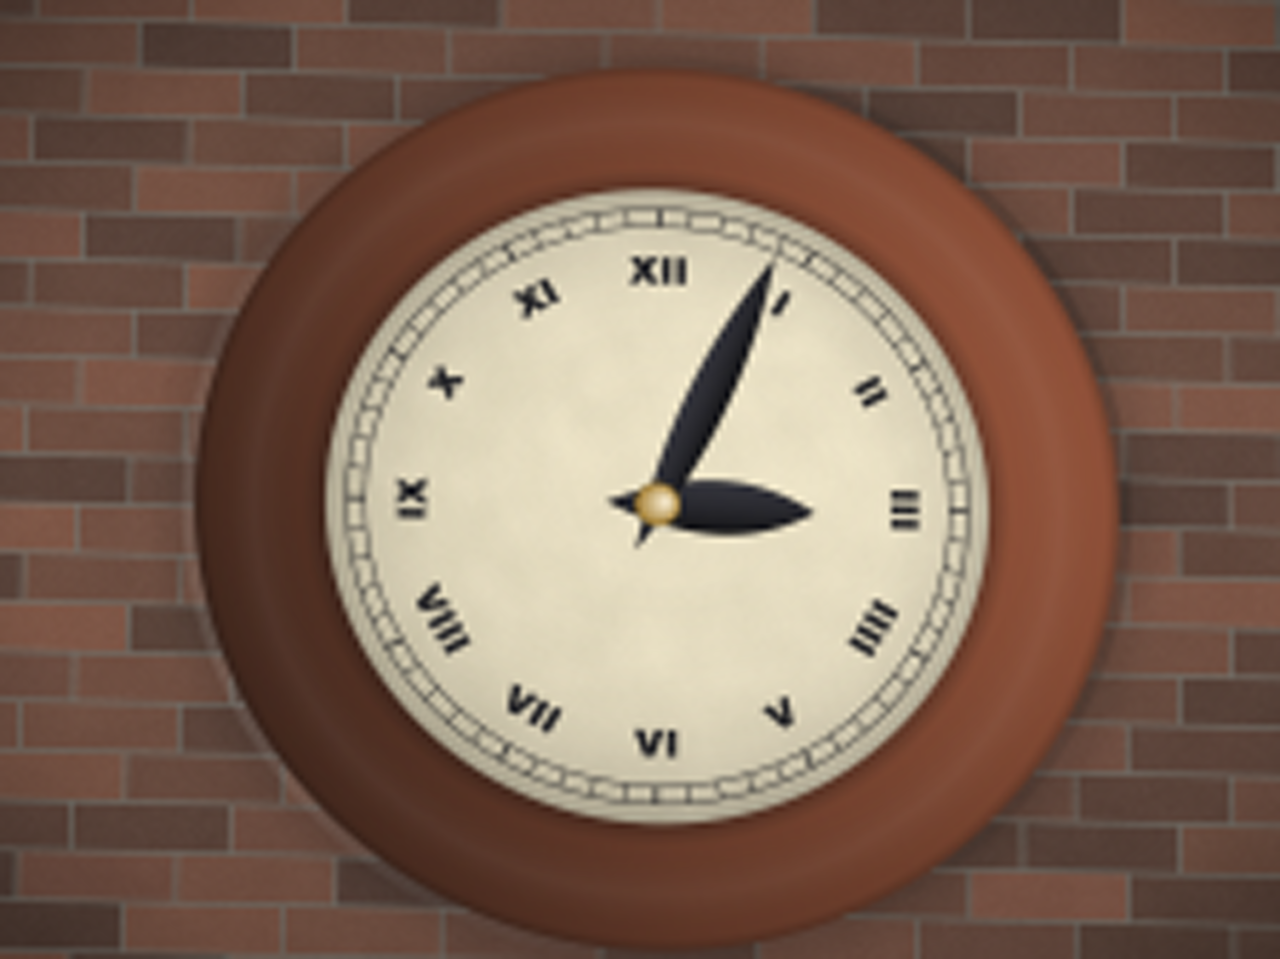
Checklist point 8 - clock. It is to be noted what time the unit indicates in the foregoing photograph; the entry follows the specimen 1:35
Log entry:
3:04
